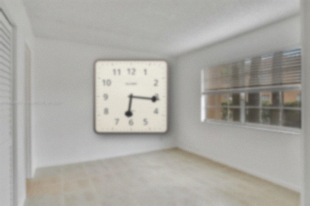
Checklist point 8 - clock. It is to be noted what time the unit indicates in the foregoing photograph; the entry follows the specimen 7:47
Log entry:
6:16
